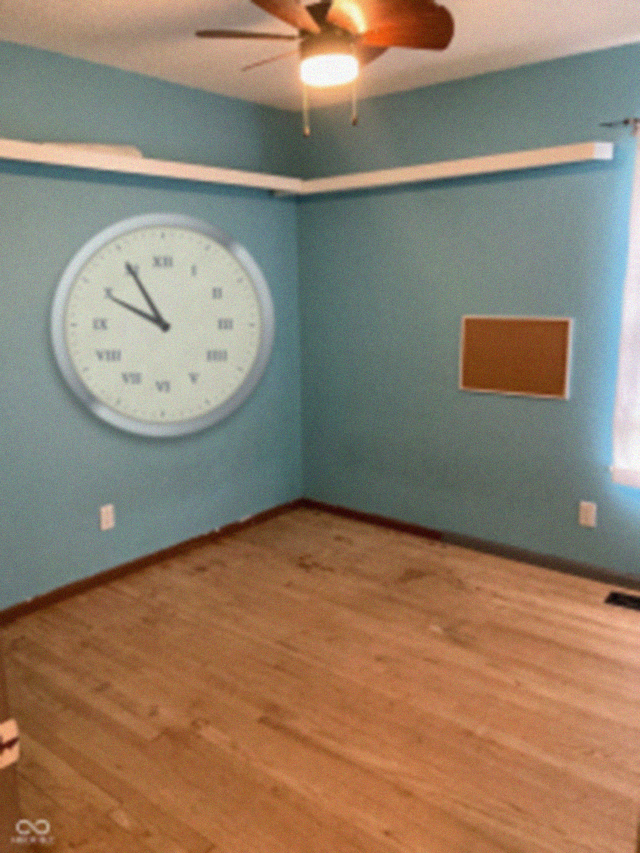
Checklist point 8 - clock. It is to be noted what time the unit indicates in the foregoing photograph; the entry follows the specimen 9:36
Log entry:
9:55
